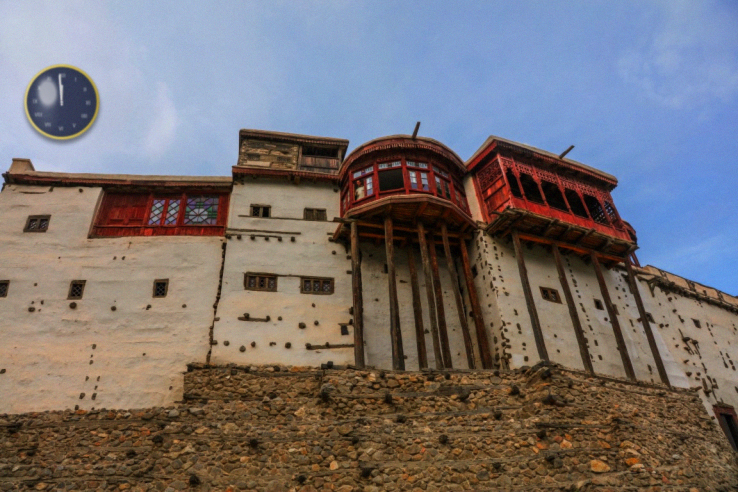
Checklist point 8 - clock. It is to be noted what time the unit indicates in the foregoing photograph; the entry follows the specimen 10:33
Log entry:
11:59
